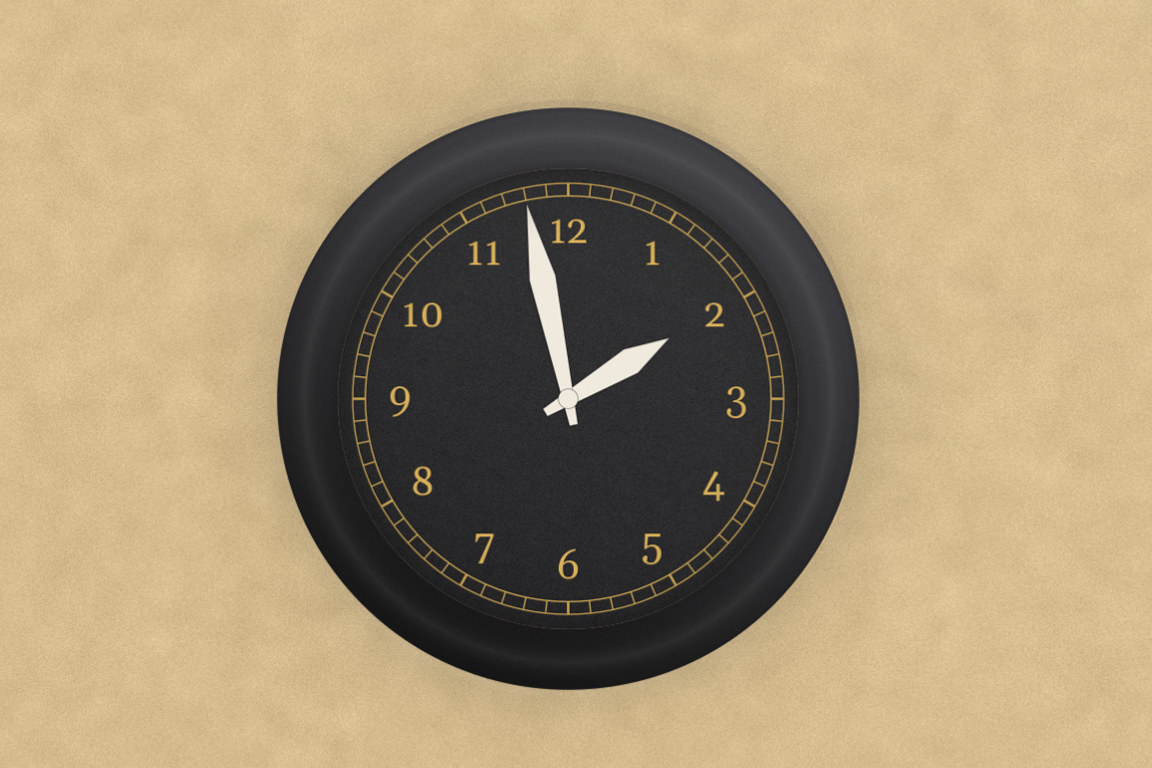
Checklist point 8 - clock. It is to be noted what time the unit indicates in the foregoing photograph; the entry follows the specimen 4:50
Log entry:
1:58
